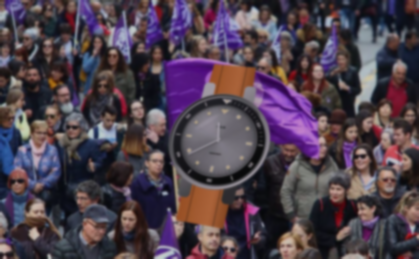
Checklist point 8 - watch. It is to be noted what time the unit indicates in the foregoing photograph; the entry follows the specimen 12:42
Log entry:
11:39
